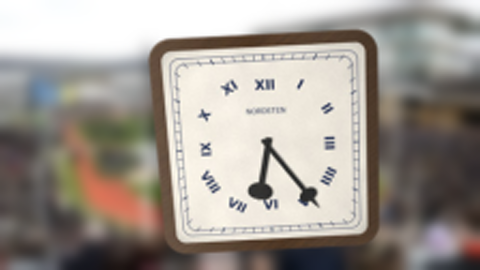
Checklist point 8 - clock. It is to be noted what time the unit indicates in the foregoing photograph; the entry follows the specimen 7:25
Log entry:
6:24
